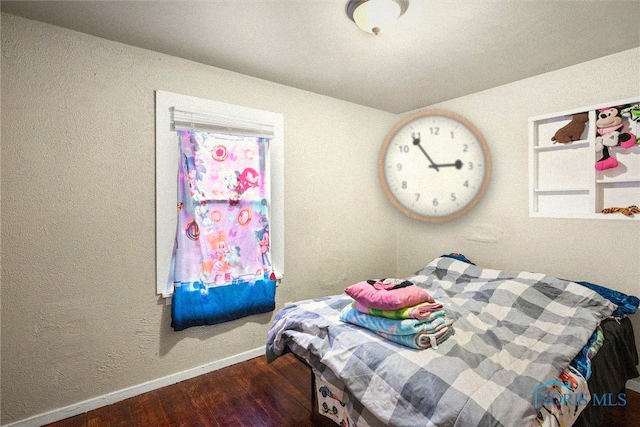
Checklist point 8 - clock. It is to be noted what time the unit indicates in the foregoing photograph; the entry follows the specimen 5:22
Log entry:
2:54
